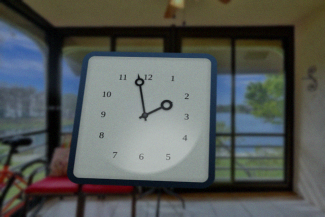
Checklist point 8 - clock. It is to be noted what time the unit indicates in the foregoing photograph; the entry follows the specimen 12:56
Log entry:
1:58
